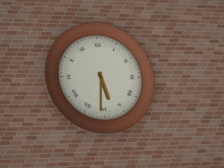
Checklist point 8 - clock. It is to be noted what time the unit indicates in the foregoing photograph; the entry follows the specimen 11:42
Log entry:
5:31
